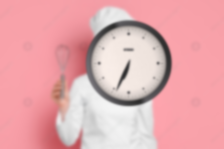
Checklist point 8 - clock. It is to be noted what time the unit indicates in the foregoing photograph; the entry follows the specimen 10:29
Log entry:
6:34
